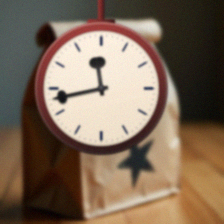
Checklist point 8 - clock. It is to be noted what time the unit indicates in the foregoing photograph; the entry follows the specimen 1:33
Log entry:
11:43
